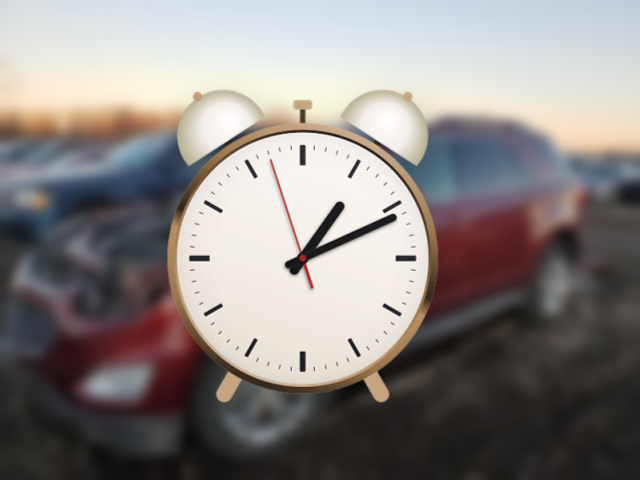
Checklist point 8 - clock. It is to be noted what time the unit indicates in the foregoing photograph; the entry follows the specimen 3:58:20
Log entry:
1:10:57
